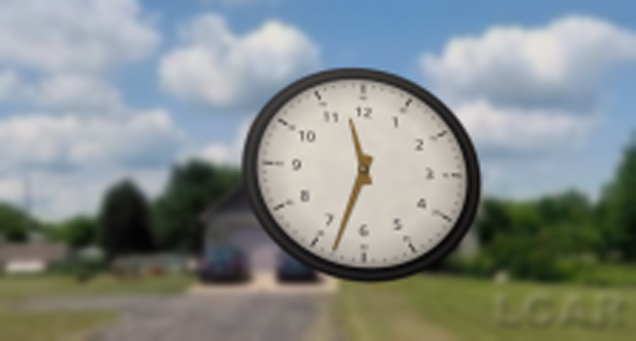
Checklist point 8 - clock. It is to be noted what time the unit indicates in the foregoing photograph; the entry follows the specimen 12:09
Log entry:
11:33
